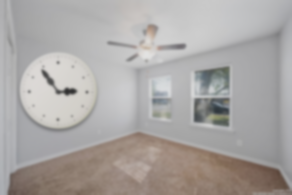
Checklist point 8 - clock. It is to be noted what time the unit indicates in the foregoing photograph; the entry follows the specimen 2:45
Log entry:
2:54
